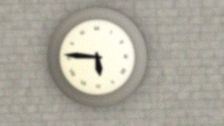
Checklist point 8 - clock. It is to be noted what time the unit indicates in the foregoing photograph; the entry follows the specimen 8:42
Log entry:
5:46
